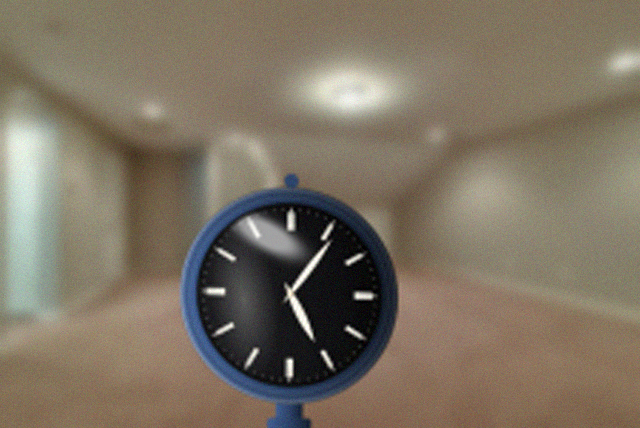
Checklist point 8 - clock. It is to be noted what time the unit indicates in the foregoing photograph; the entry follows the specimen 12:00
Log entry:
5:06
